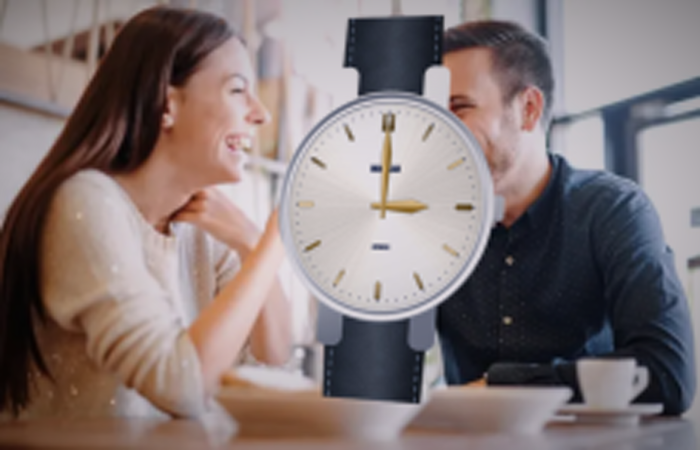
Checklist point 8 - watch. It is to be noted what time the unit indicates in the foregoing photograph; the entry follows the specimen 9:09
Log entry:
3:00
